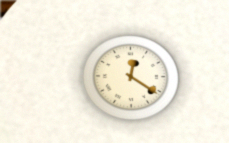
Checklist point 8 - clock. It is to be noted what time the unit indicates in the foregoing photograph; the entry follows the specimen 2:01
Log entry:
12:21
